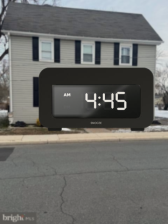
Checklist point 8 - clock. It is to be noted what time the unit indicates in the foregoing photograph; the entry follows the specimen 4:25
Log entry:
4:45
